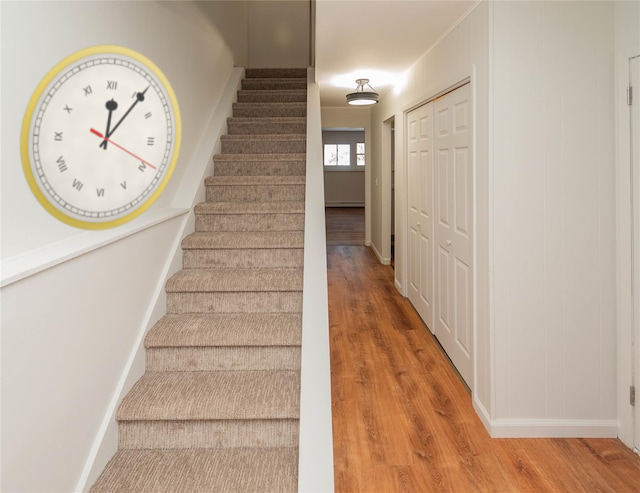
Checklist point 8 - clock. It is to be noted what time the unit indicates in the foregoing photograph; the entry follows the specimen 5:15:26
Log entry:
12:06:19
